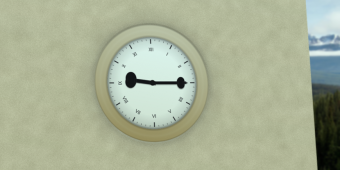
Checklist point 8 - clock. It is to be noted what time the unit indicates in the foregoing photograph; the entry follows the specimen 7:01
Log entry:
9:15
